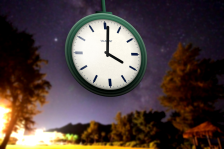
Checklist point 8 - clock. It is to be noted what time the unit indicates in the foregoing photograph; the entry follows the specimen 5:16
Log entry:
4:01
